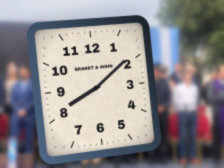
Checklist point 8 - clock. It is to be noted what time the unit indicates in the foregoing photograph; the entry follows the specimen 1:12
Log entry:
8:09
